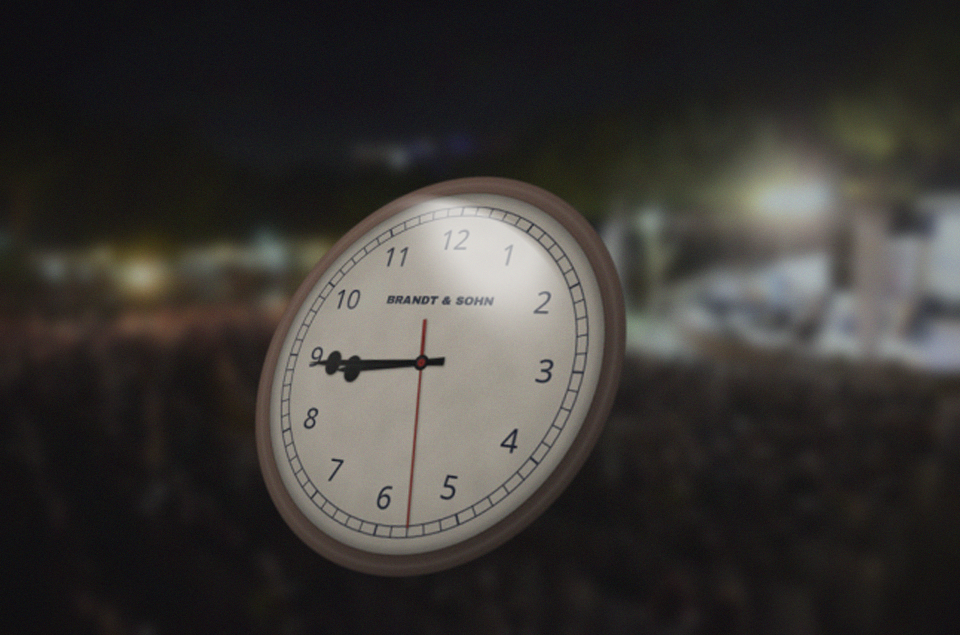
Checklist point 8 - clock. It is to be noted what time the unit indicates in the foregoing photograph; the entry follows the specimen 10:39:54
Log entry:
8:44:28
